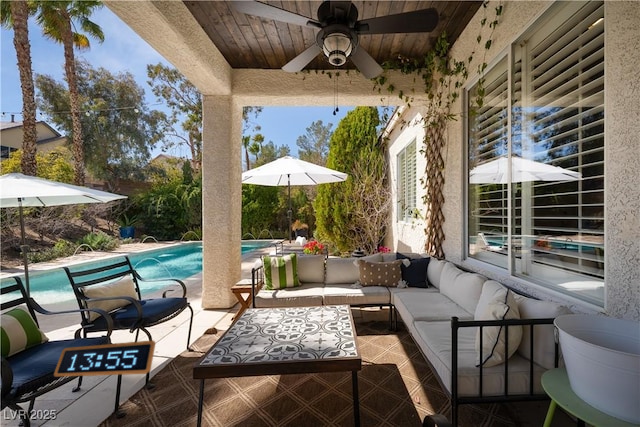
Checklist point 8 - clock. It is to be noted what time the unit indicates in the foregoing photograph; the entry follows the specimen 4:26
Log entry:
13:55
